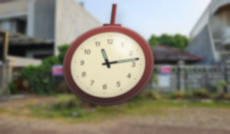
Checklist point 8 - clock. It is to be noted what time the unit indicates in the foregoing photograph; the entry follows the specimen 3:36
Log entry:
11:13
